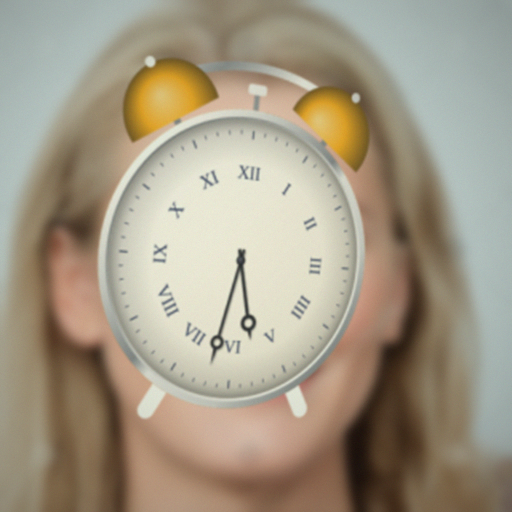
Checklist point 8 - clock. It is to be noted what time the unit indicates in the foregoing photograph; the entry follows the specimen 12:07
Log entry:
5:32
